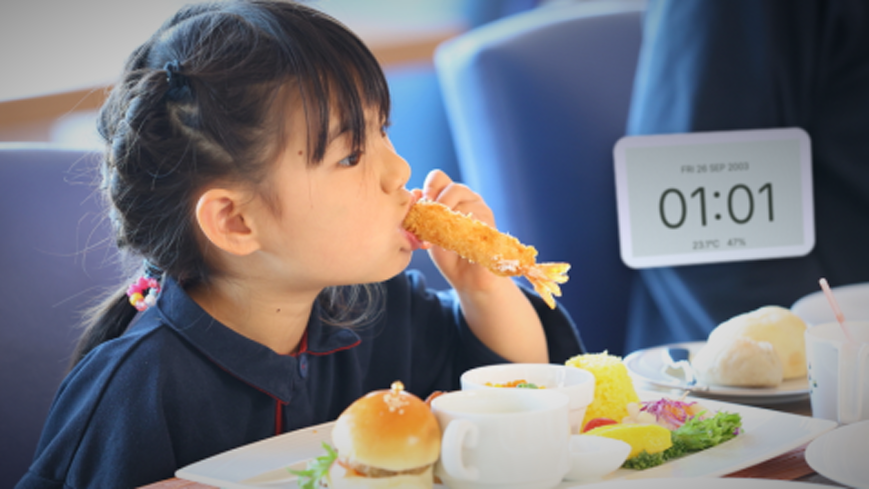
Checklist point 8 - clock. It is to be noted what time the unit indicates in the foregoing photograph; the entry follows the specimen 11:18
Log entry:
1:01
